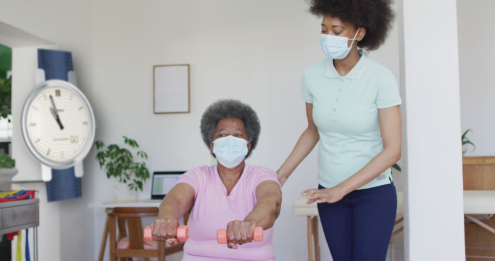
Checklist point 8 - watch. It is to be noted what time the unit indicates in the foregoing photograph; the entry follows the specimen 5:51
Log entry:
10:57
